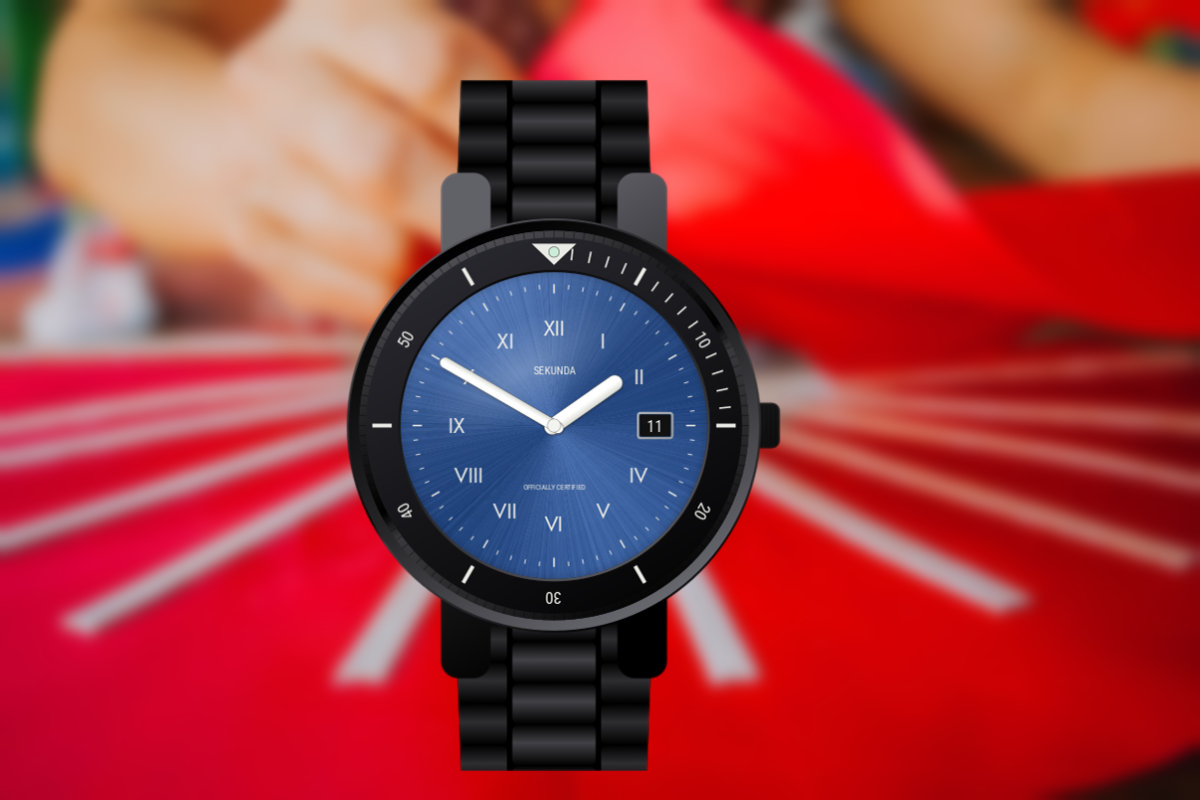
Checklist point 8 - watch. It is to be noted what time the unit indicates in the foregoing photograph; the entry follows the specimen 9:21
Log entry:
1:50
